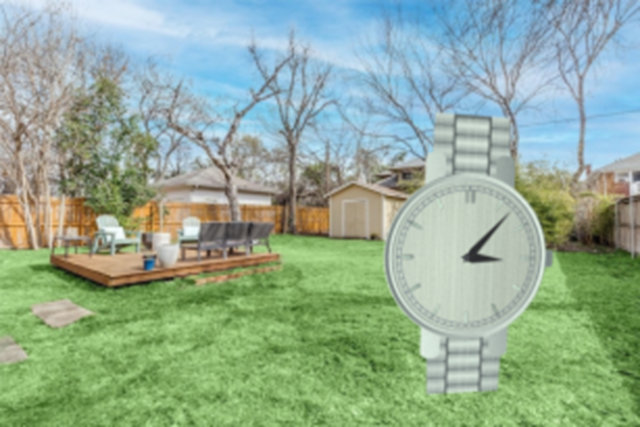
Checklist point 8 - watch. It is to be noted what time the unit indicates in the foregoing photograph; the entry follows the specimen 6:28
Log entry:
3:07
